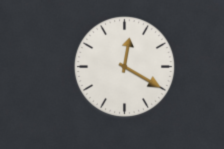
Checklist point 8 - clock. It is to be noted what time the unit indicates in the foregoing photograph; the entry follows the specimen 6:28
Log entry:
12:20
